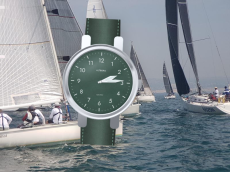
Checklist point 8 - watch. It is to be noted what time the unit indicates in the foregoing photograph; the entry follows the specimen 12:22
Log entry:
2:14
